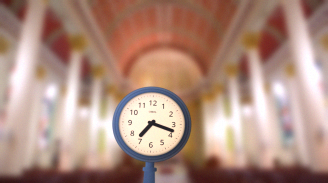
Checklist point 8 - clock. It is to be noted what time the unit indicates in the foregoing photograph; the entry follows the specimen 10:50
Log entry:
7:18
